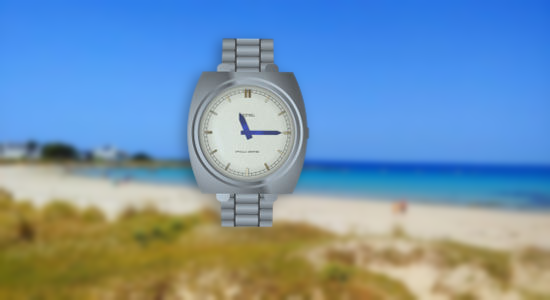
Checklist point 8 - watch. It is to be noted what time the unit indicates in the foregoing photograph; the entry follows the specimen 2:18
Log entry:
11:15
